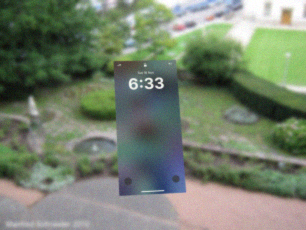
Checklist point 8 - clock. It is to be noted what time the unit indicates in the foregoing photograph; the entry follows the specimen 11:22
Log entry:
6:33
